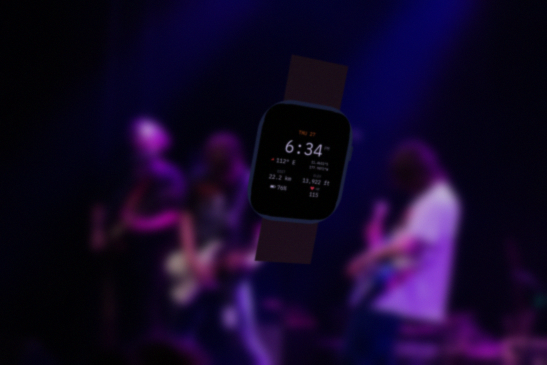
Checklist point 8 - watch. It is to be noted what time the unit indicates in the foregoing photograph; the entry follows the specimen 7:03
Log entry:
6:34
